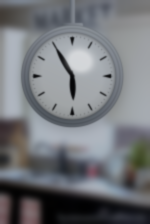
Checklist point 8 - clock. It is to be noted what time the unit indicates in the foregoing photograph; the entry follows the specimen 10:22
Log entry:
5:55
